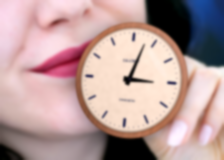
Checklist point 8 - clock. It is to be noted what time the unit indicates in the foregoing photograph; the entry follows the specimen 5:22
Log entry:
3:03
